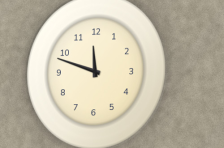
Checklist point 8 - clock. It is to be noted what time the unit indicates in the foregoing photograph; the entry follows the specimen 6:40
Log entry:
11:48
